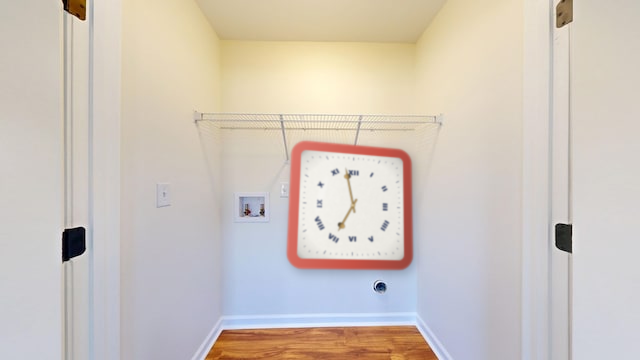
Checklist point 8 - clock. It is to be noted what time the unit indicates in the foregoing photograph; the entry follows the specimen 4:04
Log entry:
6:58
